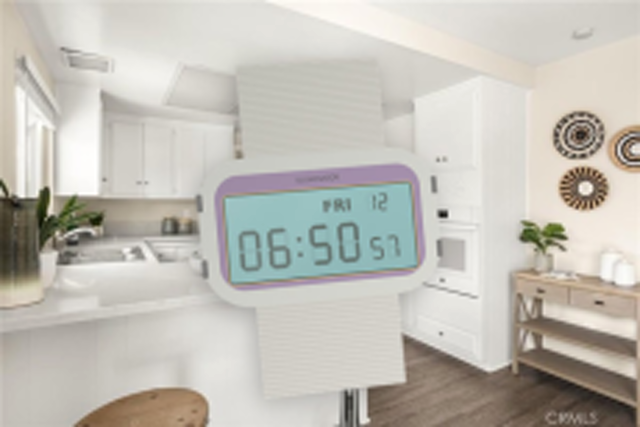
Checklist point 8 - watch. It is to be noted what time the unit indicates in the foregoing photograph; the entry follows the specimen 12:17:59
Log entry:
6:50:57
